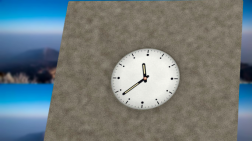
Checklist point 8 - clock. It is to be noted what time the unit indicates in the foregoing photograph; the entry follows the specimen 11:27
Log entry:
11:38
